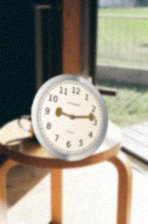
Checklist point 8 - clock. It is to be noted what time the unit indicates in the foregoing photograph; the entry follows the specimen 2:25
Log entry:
9:13
